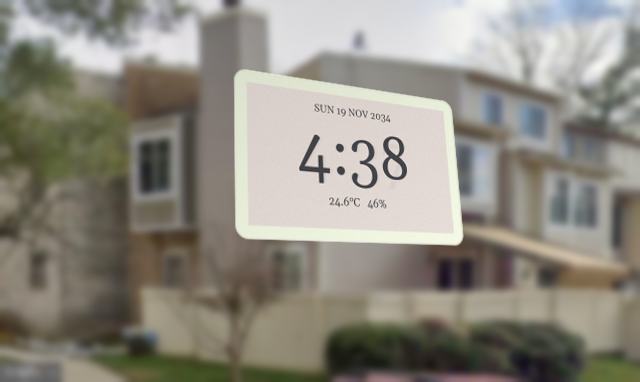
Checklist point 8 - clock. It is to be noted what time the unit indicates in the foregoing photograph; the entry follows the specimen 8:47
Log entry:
4:38
